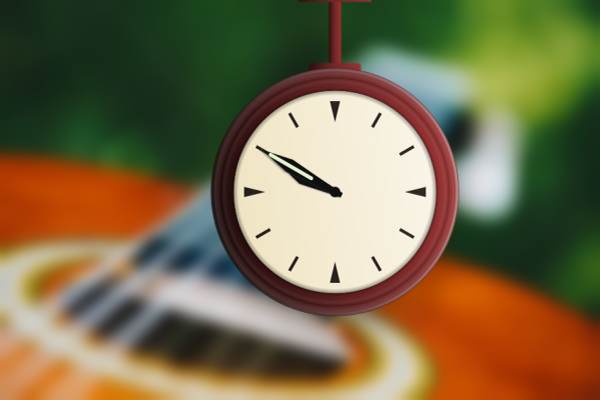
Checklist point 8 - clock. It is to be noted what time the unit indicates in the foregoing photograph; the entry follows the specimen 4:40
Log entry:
9:50
